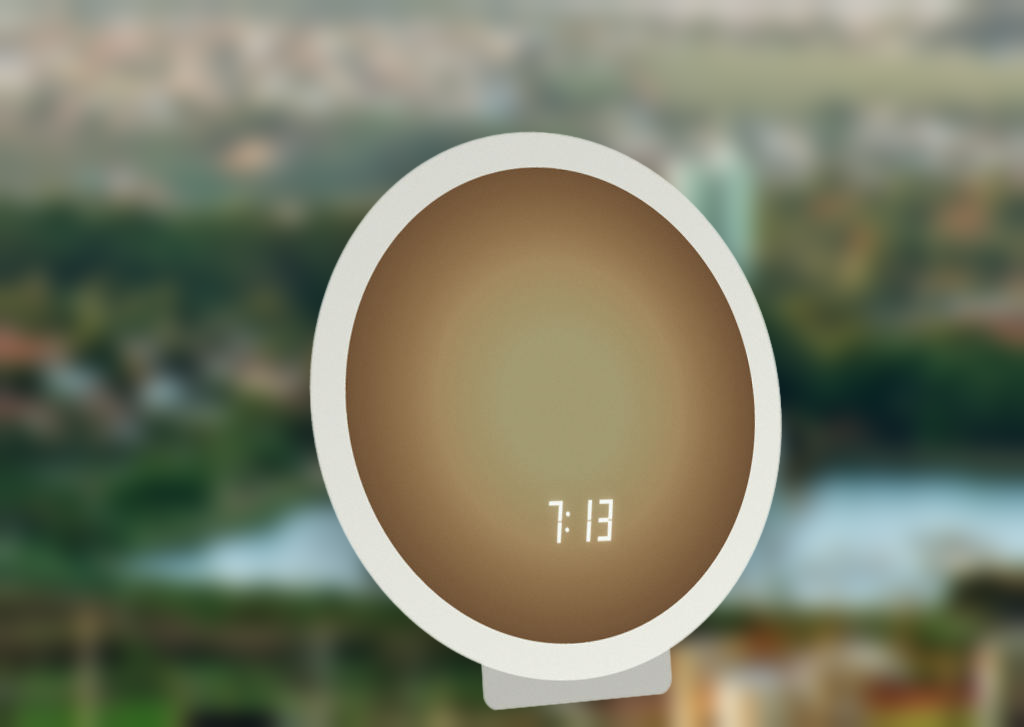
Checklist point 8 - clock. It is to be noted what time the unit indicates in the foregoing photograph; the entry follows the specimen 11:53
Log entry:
7:13
